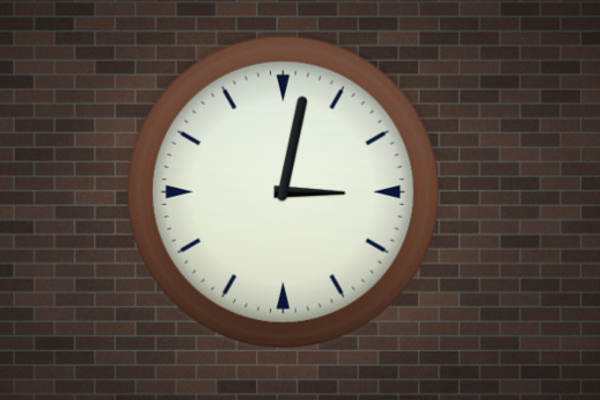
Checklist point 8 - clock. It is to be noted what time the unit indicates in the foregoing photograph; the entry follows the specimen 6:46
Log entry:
3:02
